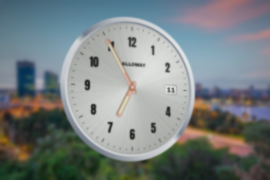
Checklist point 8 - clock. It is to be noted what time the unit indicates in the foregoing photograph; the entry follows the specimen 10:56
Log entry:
6:55
